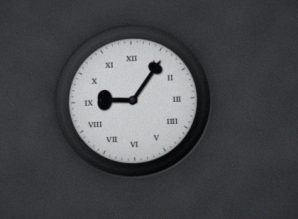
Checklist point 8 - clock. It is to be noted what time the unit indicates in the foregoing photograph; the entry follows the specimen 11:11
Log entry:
9:06
